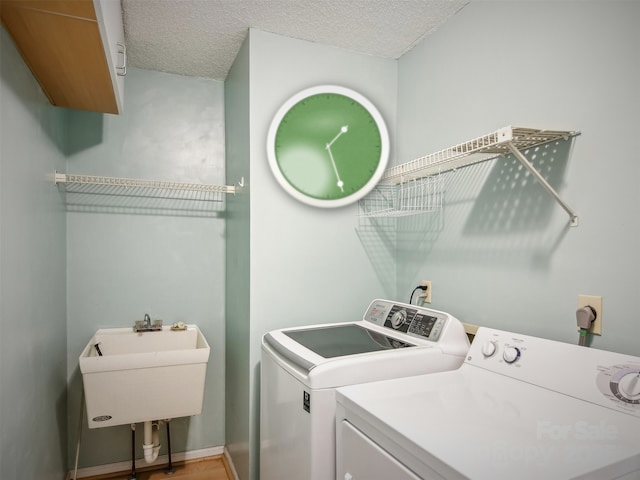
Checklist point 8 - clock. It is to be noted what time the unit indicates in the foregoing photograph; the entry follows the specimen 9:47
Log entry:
1:27
